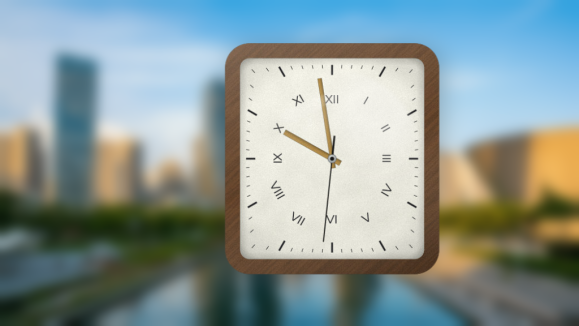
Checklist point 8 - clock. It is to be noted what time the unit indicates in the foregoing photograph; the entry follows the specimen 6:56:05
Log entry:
9:58:31
